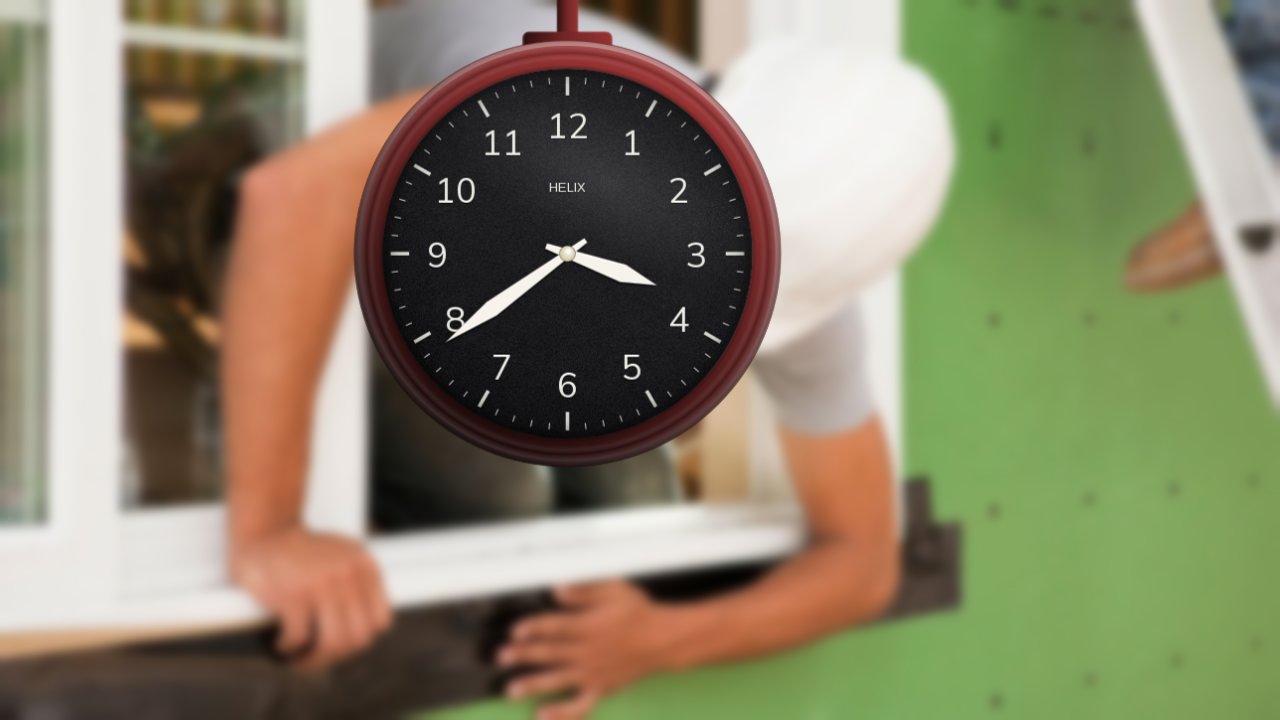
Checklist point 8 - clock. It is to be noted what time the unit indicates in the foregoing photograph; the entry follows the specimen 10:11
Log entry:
3:39
